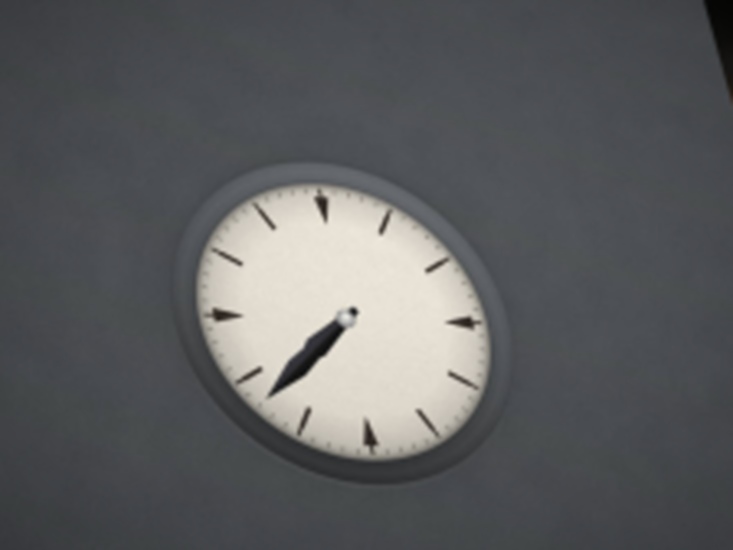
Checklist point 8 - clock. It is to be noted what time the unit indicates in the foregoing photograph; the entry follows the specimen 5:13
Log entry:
7:38
